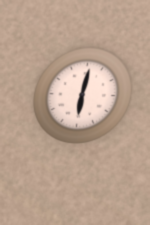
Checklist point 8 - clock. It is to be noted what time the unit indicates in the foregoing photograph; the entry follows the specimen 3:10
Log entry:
6:01
